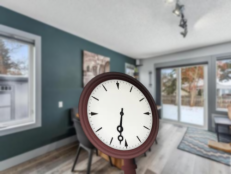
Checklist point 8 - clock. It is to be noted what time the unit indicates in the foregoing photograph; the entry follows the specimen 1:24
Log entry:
6:32
